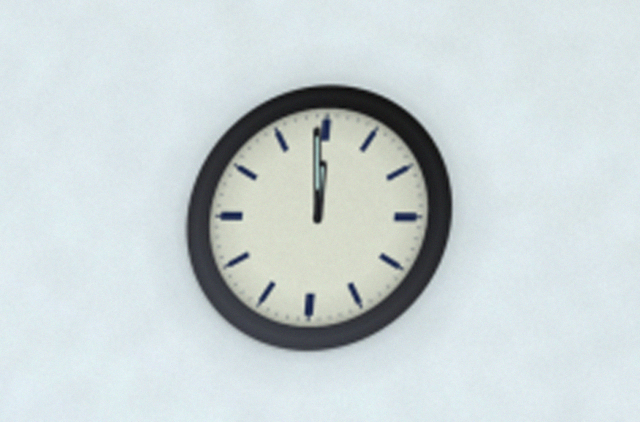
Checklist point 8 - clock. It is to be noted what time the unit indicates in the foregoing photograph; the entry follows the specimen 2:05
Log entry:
11:59
